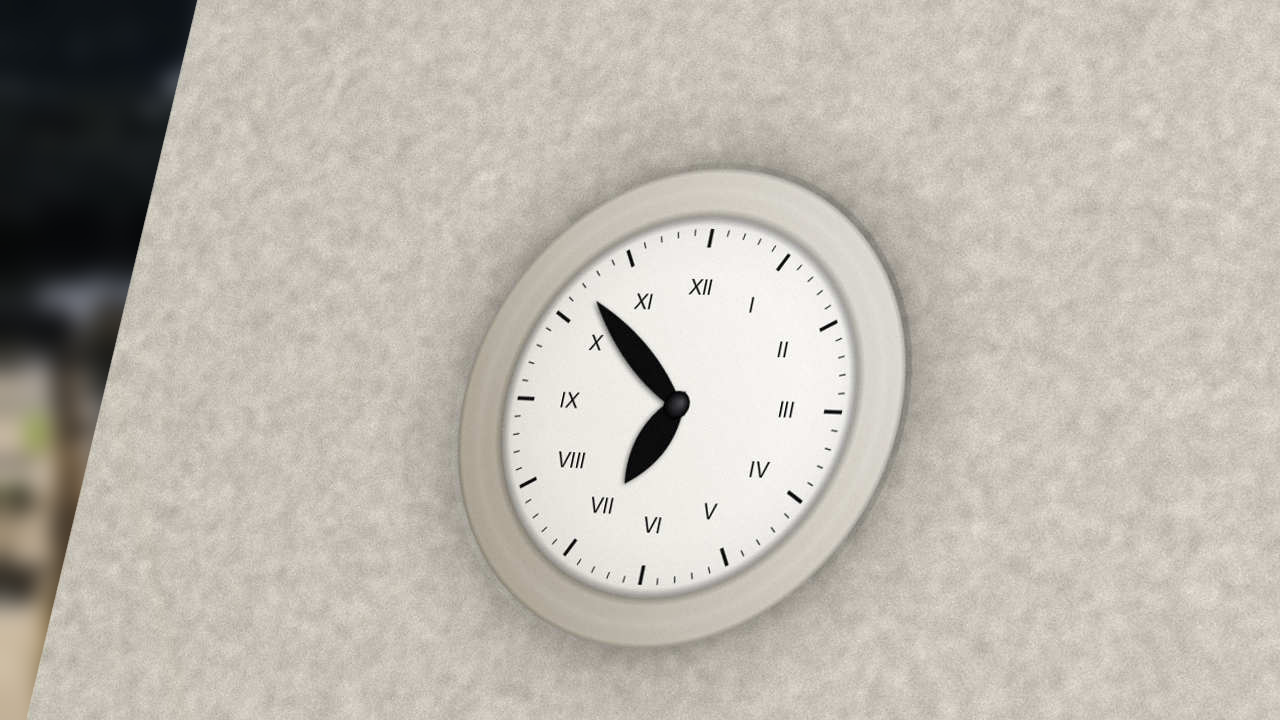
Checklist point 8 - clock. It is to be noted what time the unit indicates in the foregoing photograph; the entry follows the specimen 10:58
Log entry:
6:52
